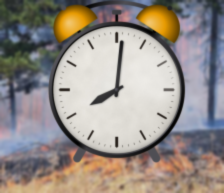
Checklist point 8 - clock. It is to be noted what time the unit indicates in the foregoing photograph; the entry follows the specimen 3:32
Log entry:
8:01
